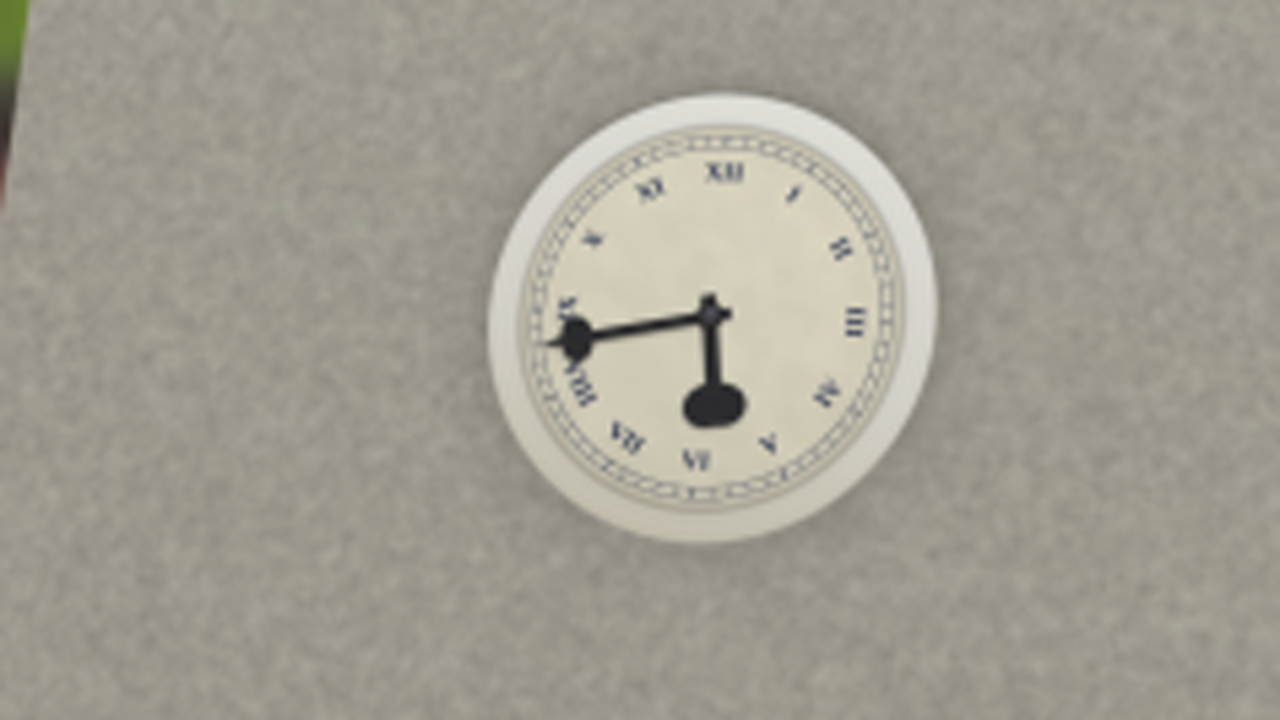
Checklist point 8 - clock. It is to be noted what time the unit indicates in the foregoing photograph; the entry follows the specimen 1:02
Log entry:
5:43
